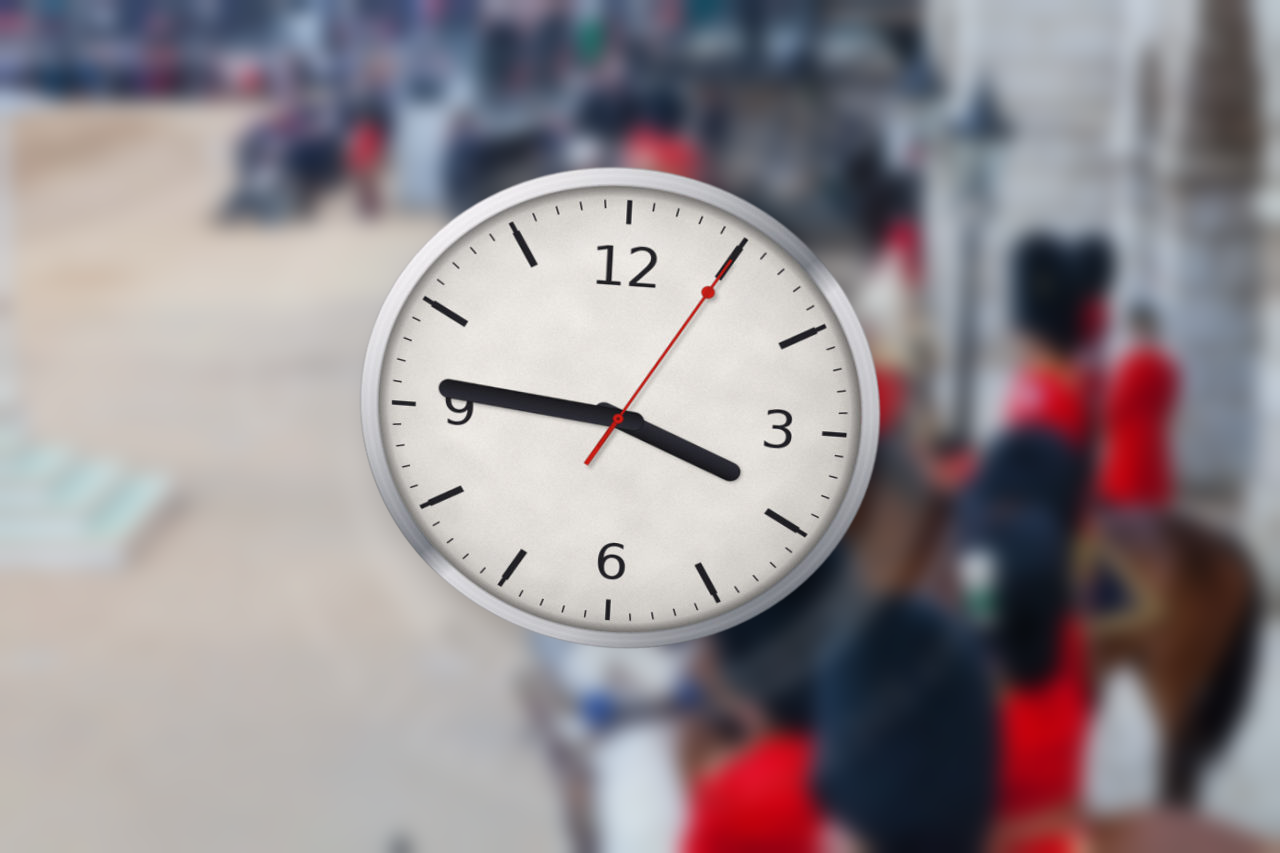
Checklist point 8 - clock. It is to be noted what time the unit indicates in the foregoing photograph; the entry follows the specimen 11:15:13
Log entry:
3:46:05
